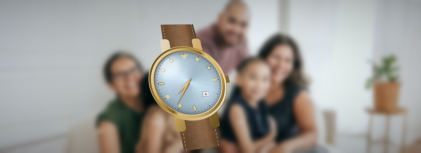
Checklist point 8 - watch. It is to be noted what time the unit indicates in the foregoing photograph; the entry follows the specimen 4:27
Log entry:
7:36
